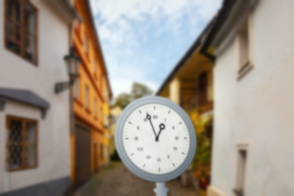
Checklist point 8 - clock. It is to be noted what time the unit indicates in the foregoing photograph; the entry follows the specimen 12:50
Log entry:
12:57
